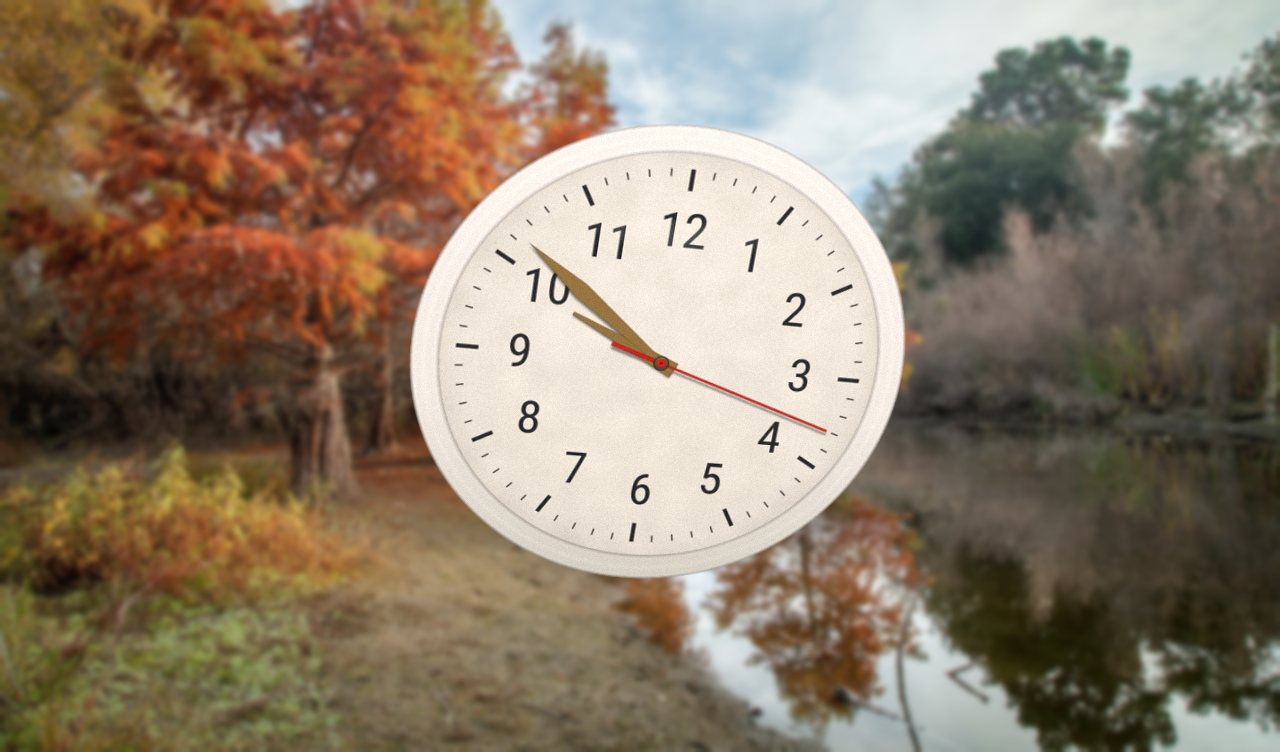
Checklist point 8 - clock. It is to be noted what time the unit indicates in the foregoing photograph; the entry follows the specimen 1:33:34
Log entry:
9:51:18
